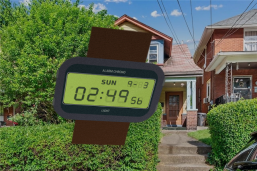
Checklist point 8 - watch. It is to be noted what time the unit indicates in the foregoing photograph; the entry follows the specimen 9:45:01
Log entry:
2:49:56
